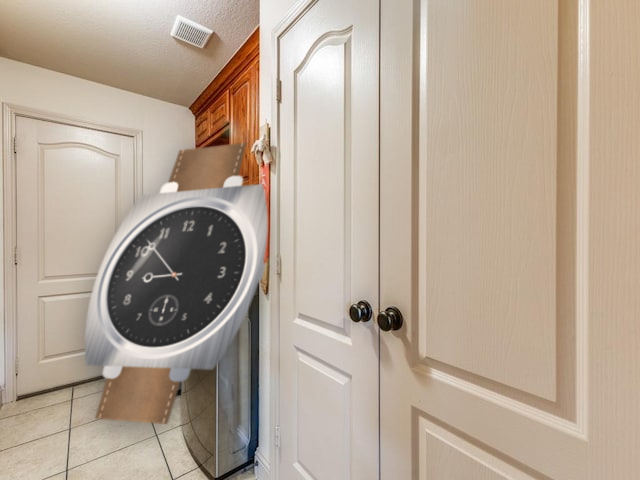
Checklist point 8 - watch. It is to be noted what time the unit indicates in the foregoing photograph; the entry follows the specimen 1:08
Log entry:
8:52
